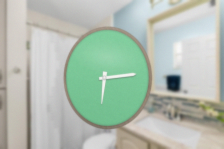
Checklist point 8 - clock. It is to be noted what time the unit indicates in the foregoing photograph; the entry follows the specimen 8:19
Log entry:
6:14
